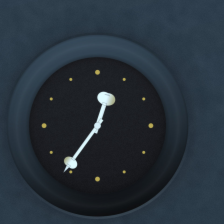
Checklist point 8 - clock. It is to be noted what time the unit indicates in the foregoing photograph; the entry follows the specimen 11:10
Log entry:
12:36
